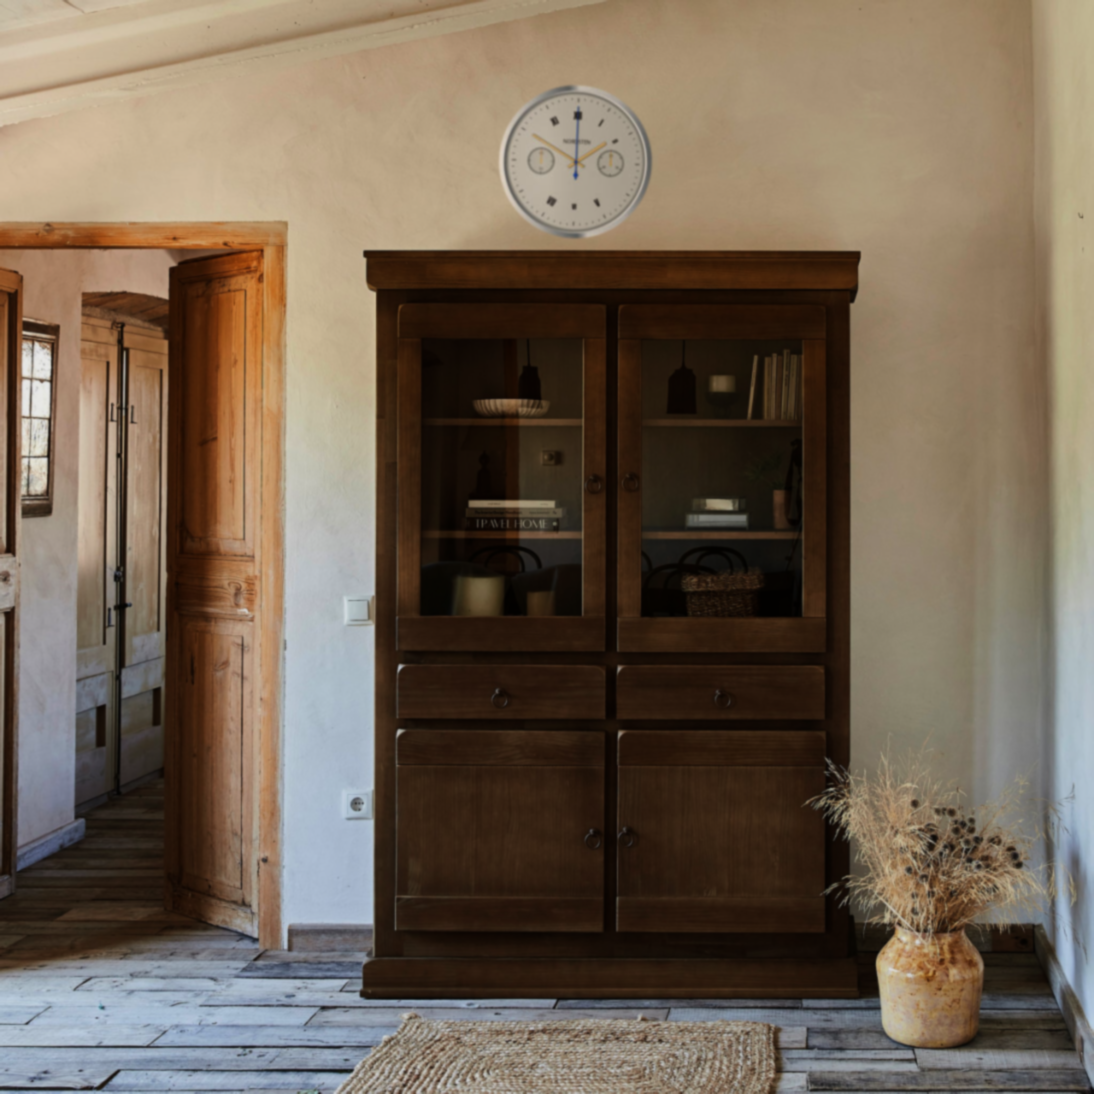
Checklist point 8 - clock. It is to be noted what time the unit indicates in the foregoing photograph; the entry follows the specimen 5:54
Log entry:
1:50
